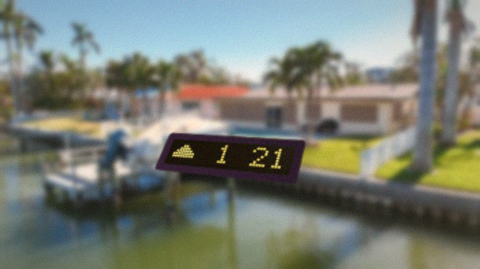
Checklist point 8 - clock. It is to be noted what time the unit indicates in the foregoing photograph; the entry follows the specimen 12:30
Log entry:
1:21
